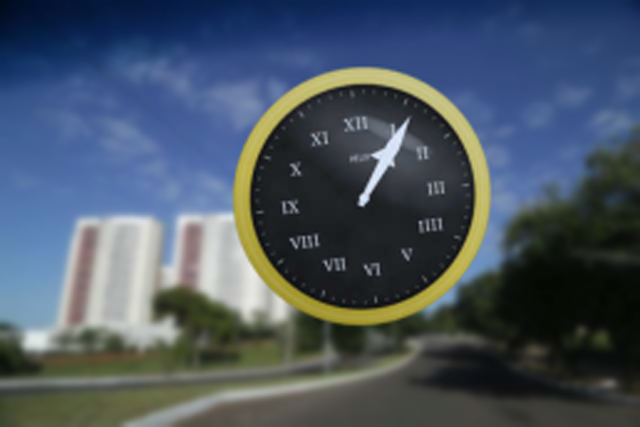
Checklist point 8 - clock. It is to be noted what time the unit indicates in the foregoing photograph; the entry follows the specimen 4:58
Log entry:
1:06
